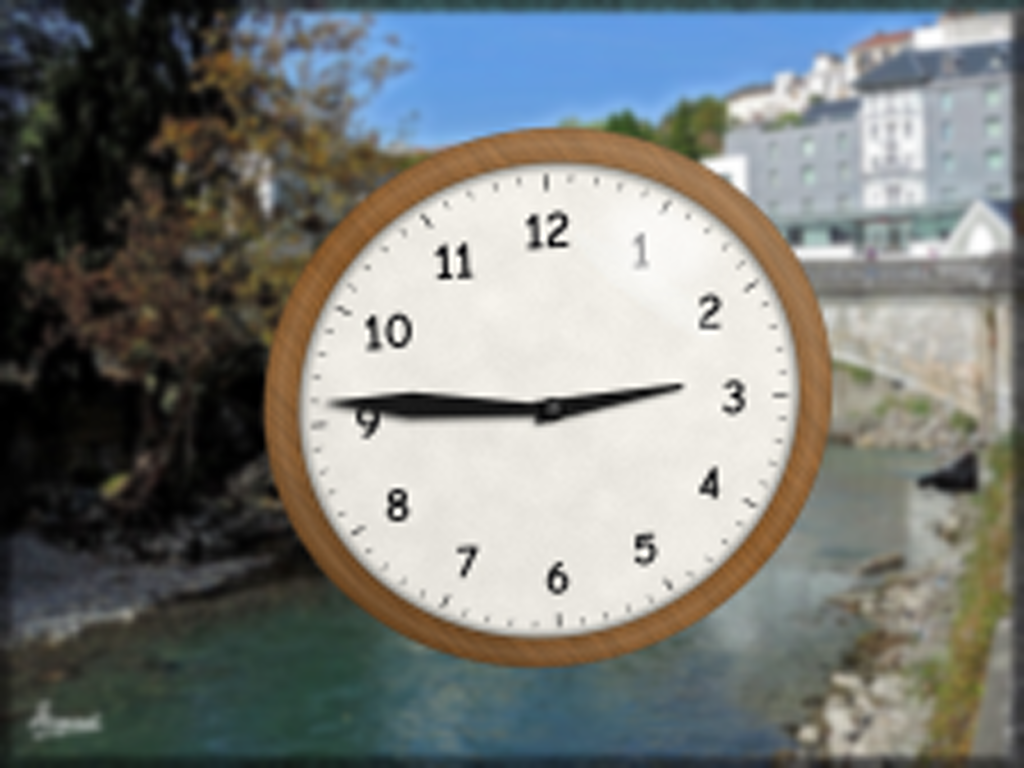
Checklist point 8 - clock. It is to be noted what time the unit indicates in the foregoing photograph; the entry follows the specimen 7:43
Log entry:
2:46
